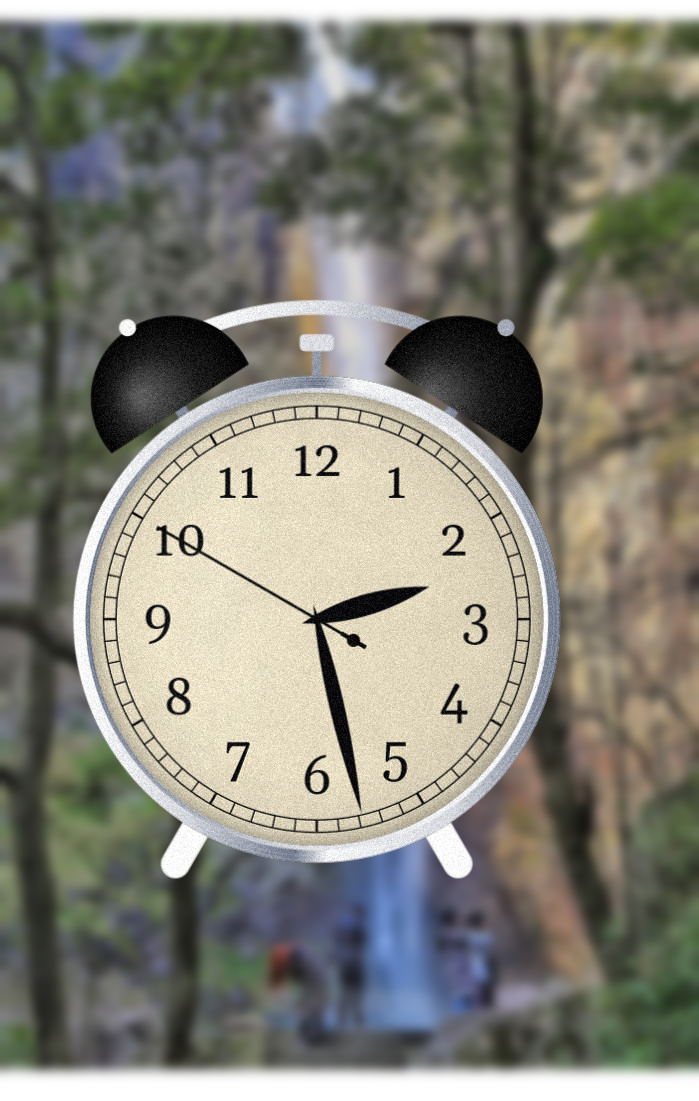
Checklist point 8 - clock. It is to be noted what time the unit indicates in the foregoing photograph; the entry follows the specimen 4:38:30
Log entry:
2:27:50
